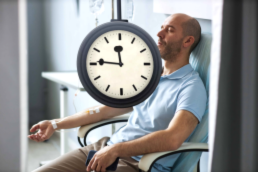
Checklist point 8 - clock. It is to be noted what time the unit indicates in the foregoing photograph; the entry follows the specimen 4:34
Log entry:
11:46
